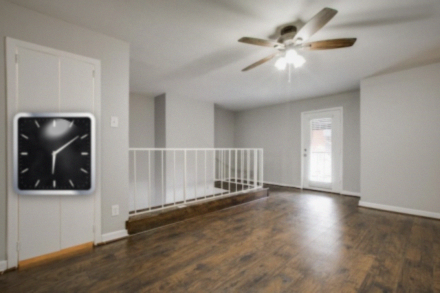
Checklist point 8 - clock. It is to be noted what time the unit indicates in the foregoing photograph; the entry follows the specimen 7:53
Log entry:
6:09
